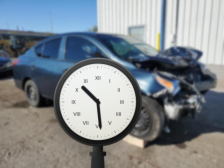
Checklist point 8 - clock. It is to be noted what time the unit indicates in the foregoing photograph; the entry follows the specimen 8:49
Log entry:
10:29
